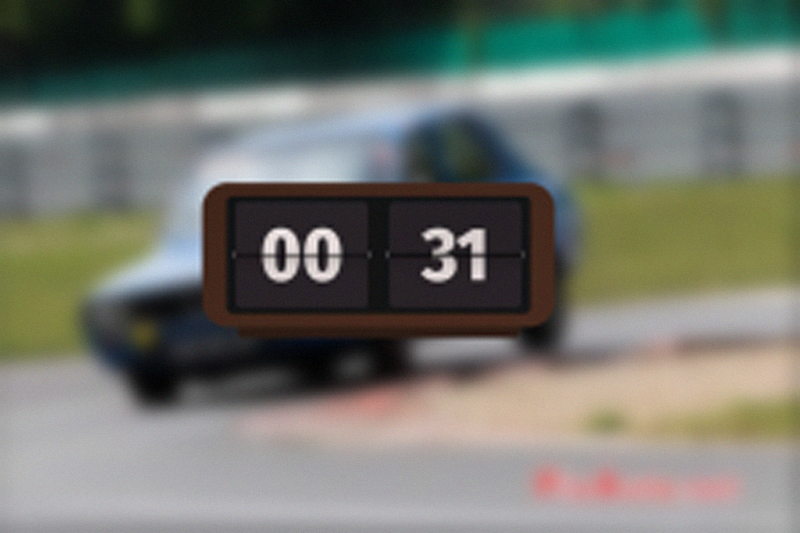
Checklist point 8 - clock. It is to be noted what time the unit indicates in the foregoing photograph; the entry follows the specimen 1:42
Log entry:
0:31
